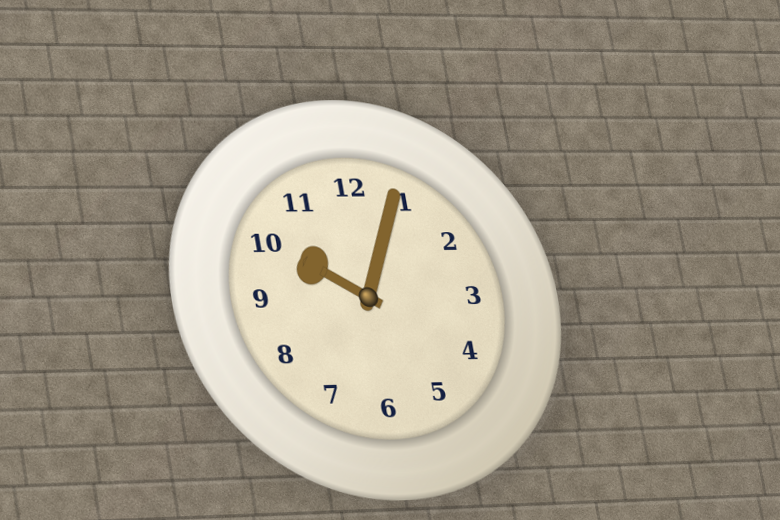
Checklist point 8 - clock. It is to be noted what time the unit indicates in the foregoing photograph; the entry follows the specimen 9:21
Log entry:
10:04
